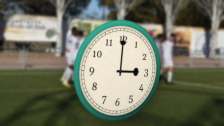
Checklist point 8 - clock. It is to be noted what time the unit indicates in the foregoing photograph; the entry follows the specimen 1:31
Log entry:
3:00
